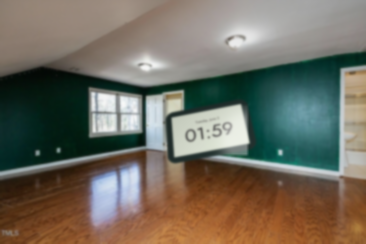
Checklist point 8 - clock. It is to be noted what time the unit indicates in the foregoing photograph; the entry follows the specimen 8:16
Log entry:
1:59
